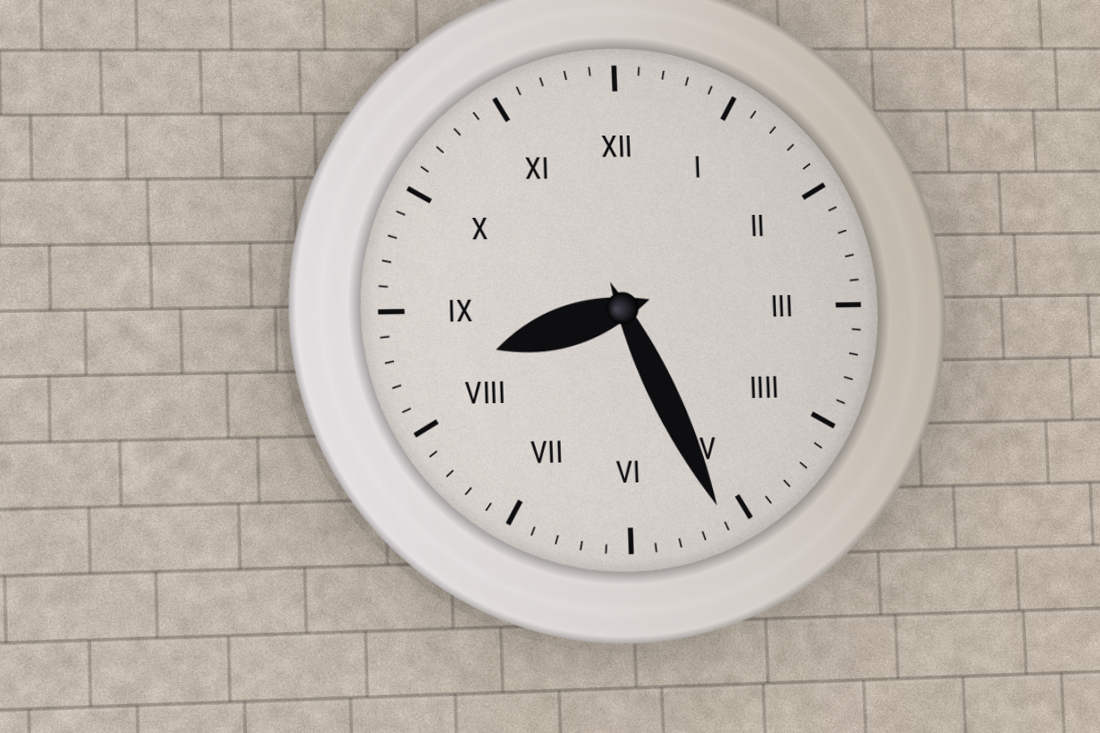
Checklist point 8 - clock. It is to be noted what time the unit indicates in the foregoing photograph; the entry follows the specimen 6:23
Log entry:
8:26
